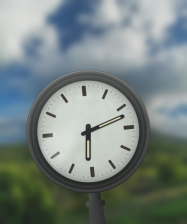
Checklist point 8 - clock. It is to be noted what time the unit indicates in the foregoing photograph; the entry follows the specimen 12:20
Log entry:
6:12
